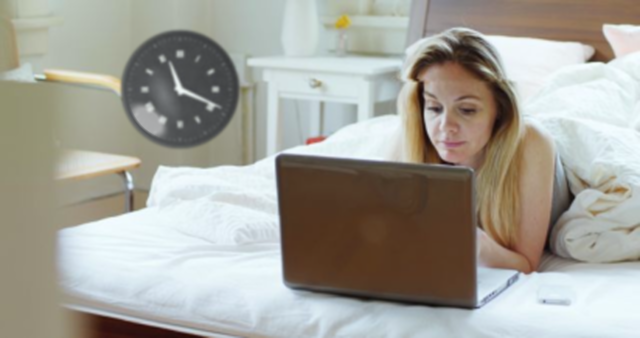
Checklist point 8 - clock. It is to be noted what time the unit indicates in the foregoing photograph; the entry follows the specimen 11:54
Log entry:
11:19
